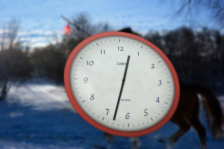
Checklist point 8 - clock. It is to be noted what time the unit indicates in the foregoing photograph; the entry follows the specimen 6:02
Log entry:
12:33
